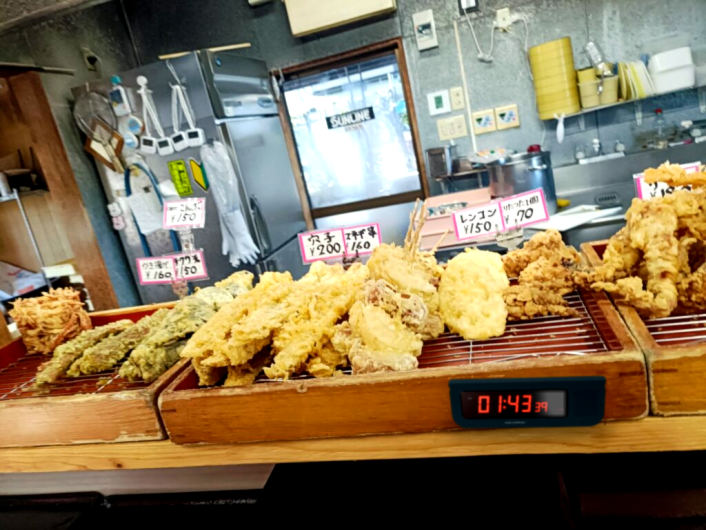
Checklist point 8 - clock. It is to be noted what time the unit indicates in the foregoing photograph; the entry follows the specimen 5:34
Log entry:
1:43
